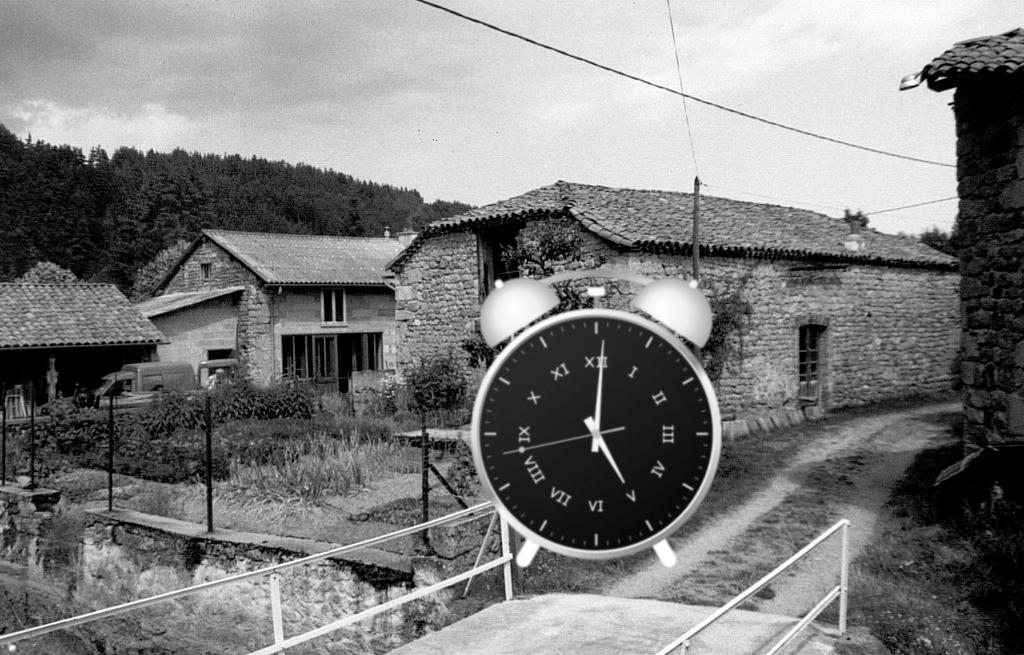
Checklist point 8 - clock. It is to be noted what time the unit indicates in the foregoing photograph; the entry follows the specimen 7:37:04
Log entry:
5:00:43
